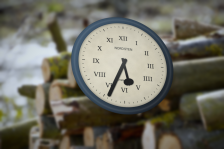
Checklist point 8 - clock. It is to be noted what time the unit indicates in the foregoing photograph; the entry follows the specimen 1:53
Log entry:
5:34
